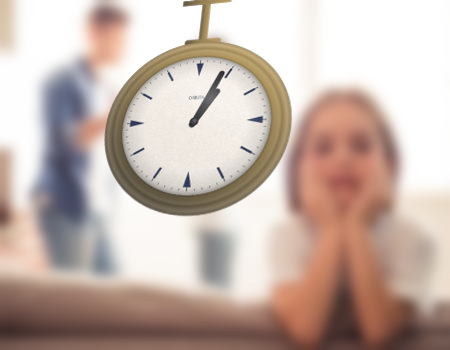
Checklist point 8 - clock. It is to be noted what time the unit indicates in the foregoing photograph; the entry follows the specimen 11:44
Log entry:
1:04
